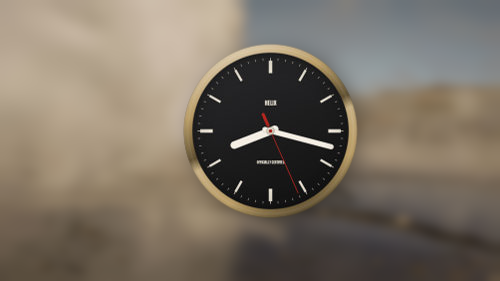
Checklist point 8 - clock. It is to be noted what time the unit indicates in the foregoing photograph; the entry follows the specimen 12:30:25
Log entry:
8:17:26
